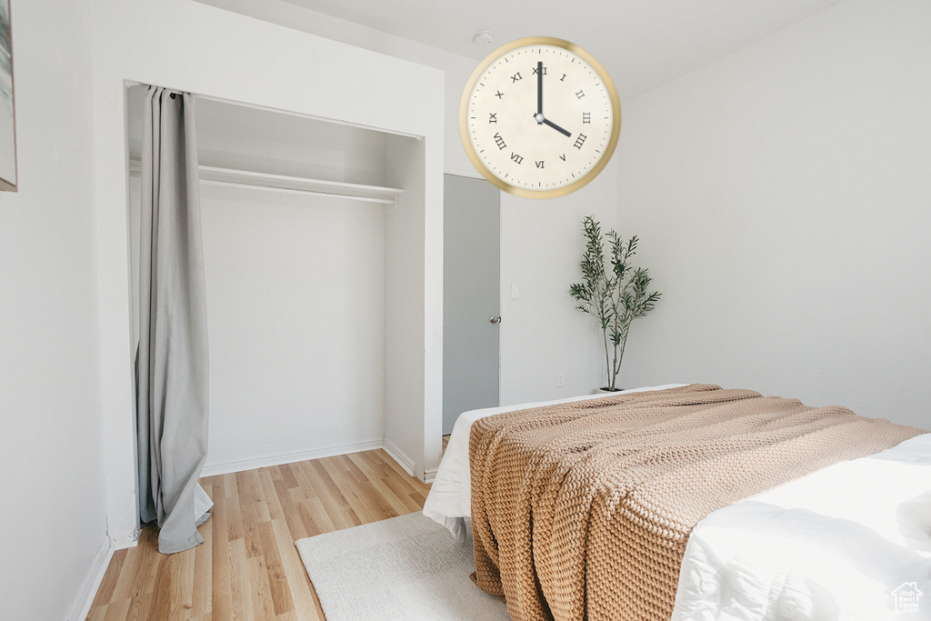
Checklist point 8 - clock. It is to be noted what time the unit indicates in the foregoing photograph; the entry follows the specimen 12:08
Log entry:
4:00
